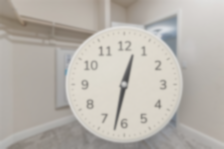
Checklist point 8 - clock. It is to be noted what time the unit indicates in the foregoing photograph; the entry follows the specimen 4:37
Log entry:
12:32
